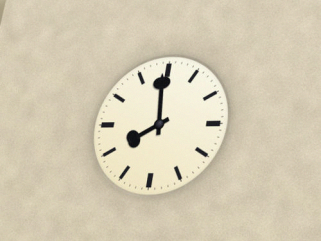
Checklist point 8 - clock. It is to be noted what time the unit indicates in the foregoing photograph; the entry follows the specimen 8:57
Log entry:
7:59
